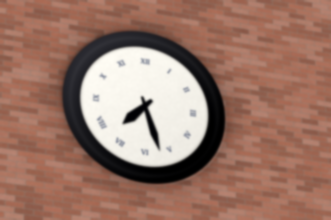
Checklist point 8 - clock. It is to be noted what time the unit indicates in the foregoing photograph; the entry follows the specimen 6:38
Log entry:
7:27
